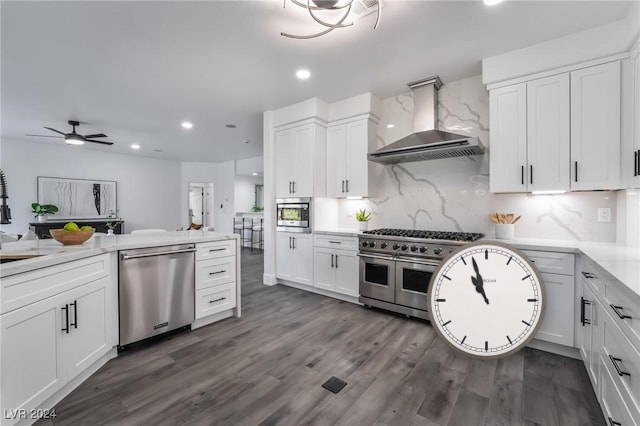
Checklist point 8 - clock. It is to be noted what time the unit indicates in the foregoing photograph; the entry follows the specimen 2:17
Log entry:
10:57
